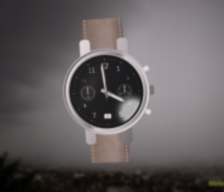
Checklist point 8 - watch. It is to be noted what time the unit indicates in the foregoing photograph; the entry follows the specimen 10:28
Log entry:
3:59
